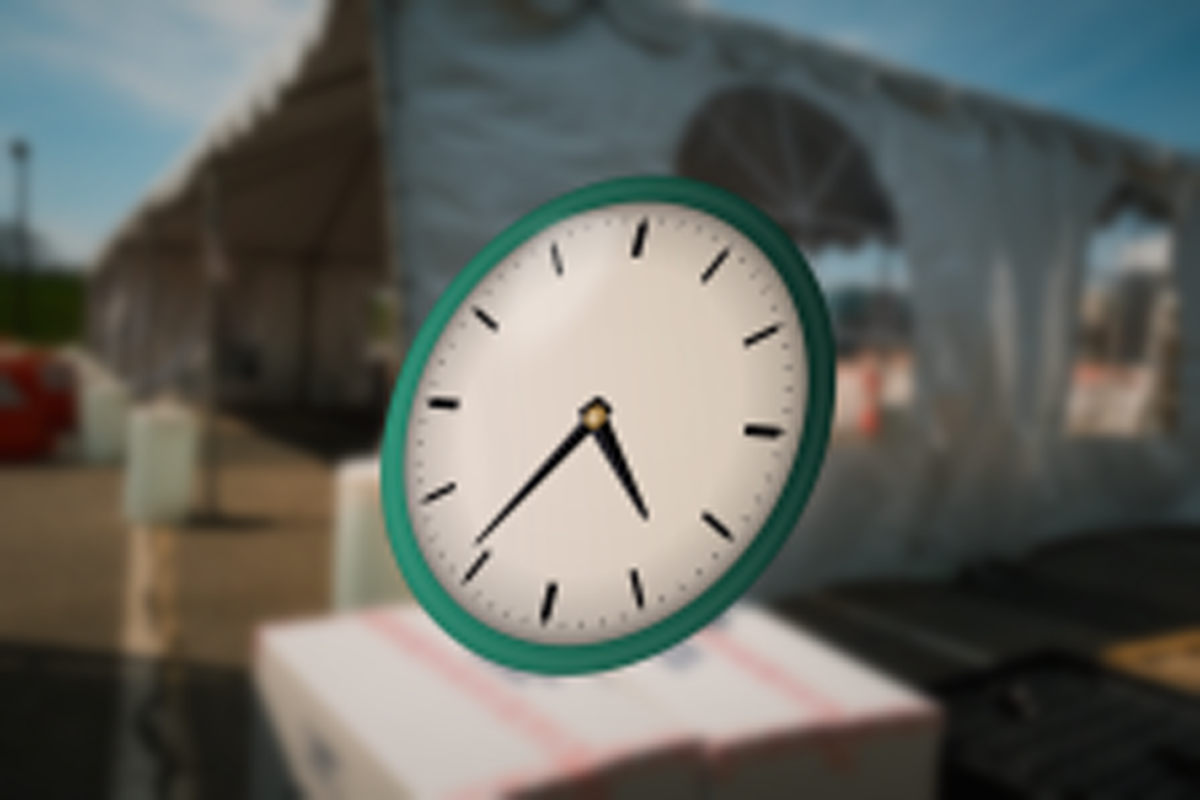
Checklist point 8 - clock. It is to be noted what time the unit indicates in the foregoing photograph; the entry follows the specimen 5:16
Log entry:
4:36
